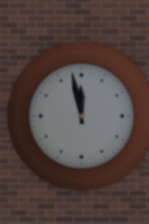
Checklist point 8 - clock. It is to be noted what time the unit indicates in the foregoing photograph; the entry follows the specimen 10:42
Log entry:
11:58
